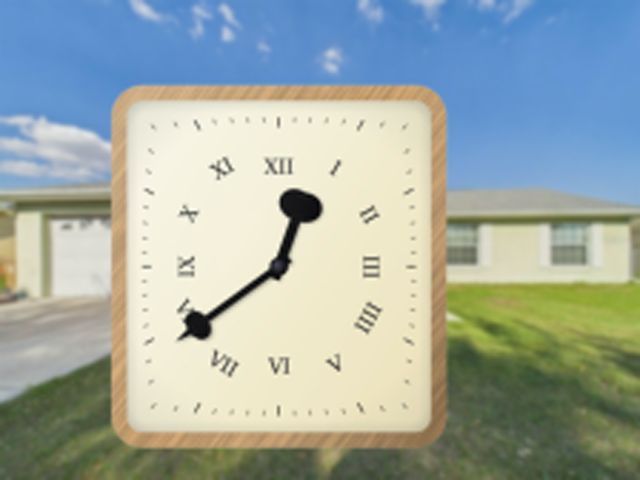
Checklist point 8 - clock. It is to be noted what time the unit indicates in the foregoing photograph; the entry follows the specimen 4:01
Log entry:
12:39
